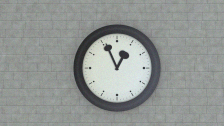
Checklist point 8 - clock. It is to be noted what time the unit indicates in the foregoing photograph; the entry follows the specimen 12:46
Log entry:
12:56
